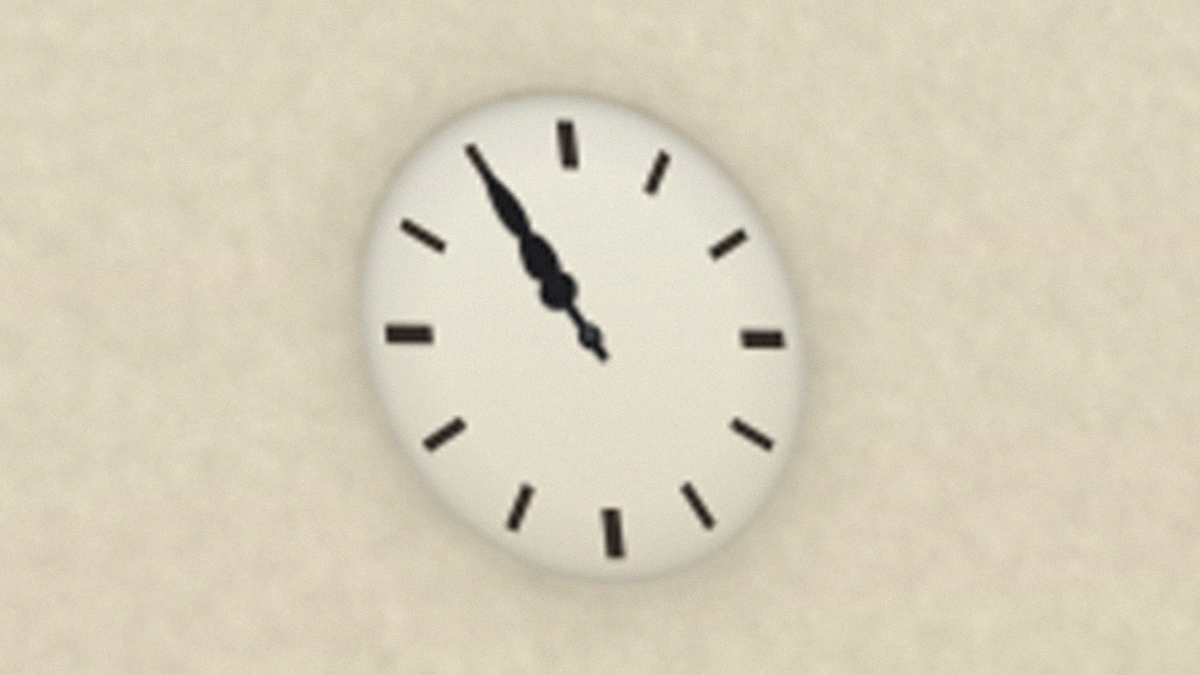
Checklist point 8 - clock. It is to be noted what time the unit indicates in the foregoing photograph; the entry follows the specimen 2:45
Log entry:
10:55
